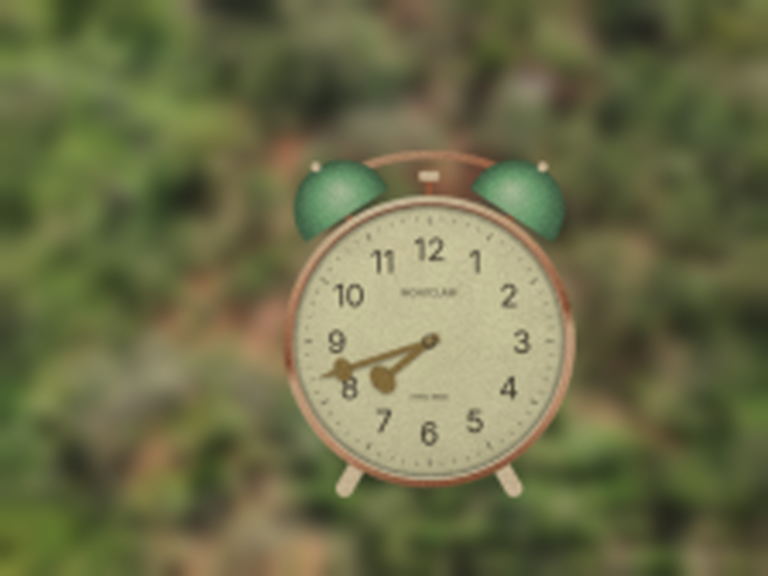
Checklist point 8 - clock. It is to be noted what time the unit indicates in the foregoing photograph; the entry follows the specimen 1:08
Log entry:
7:42
